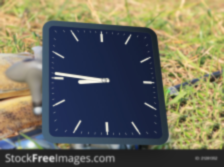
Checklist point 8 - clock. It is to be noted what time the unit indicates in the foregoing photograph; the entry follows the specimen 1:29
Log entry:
8:46
